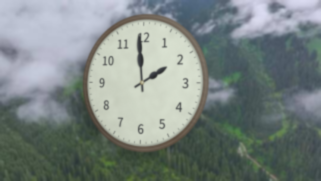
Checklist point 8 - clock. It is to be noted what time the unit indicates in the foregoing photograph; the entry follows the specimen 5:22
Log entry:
1:59
